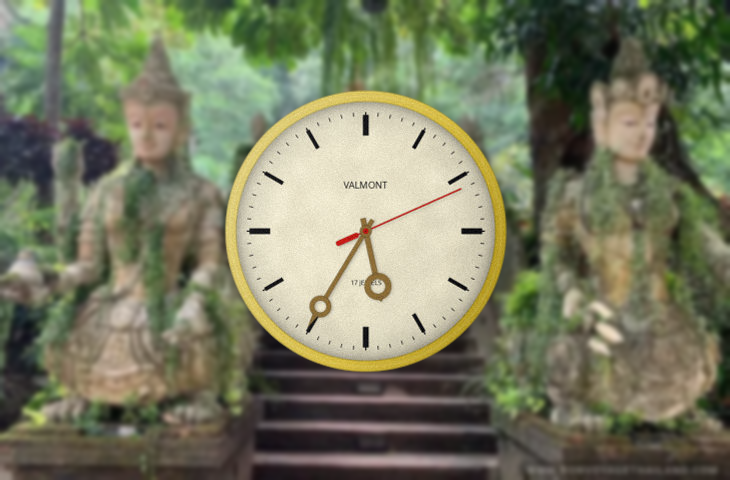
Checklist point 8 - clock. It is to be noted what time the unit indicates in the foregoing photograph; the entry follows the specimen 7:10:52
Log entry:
5:35:11
